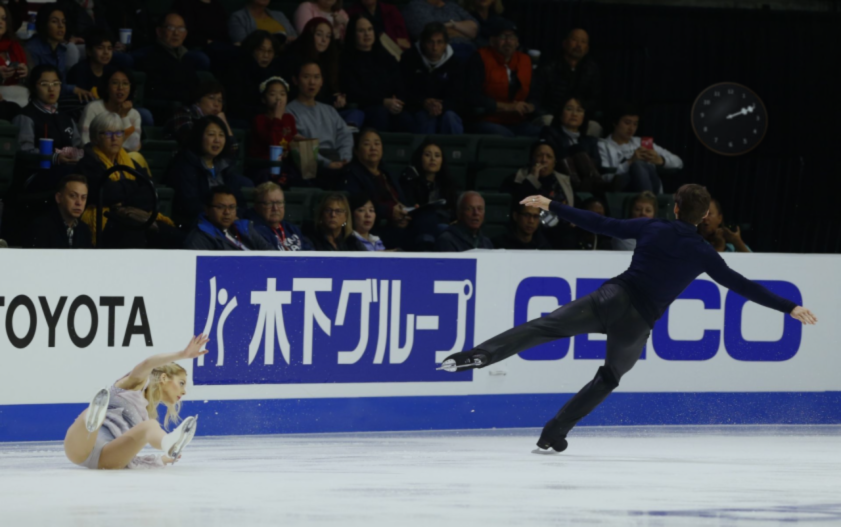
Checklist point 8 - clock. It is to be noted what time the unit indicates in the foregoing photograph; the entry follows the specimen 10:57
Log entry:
2:11
